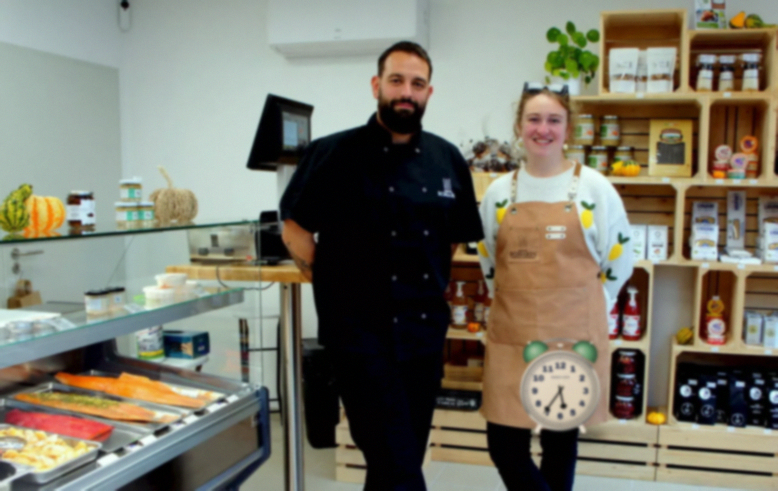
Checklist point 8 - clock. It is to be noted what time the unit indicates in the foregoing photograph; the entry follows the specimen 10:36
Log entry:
5:36
